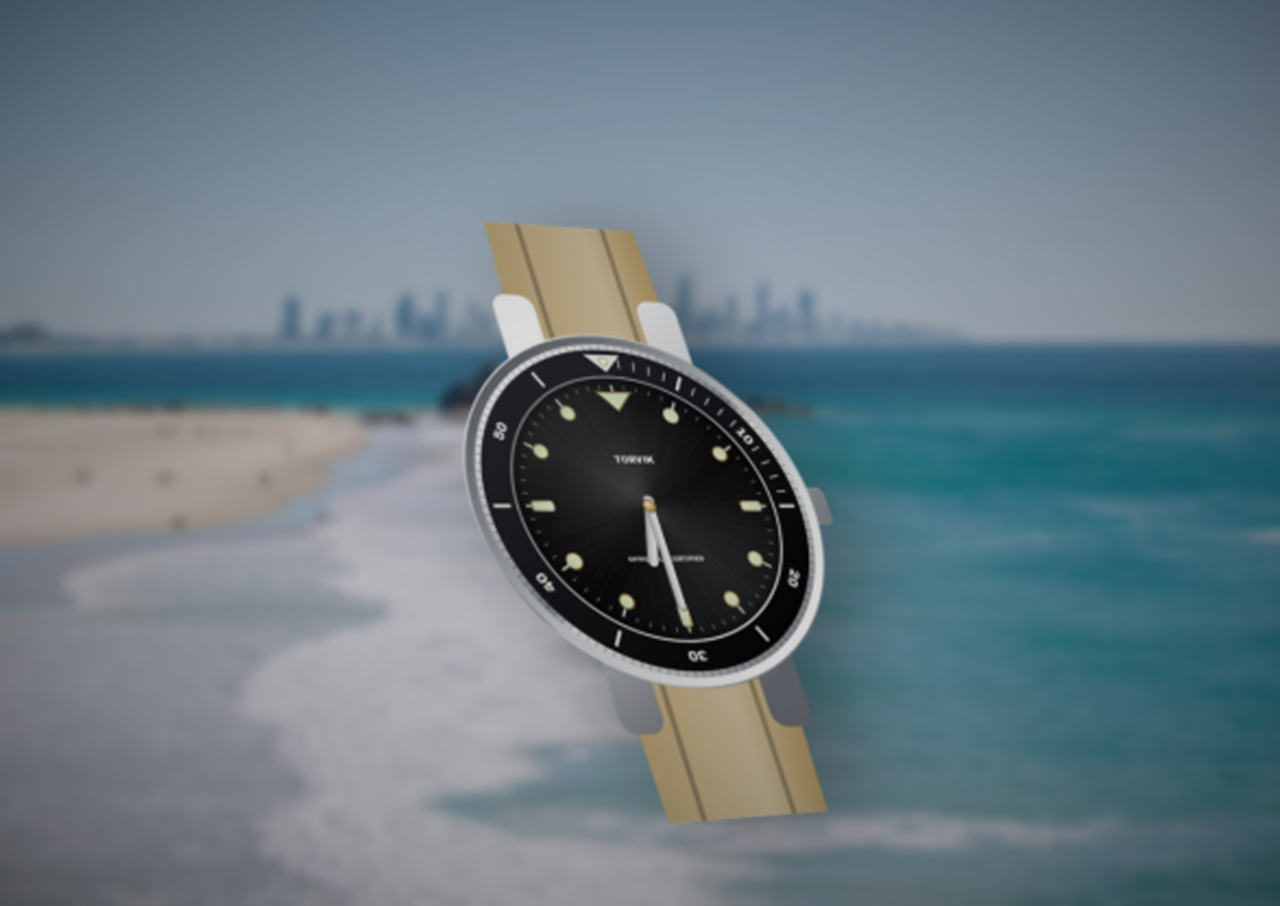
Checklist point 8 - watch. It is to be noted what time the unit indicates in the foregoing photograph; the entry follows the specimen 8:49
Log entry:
6:30
